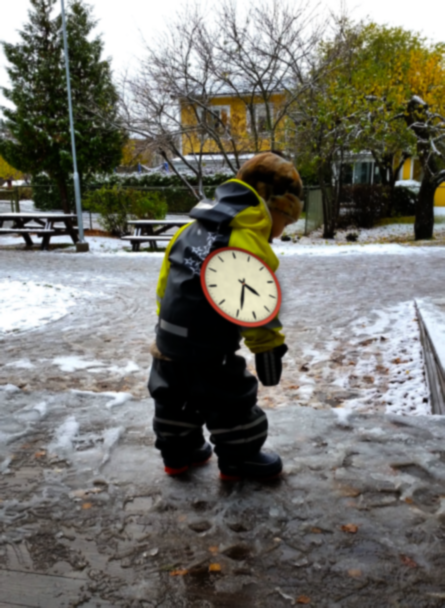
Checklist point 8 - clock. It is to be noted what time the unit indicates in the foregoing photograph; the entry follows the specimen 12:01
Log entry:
4:34
